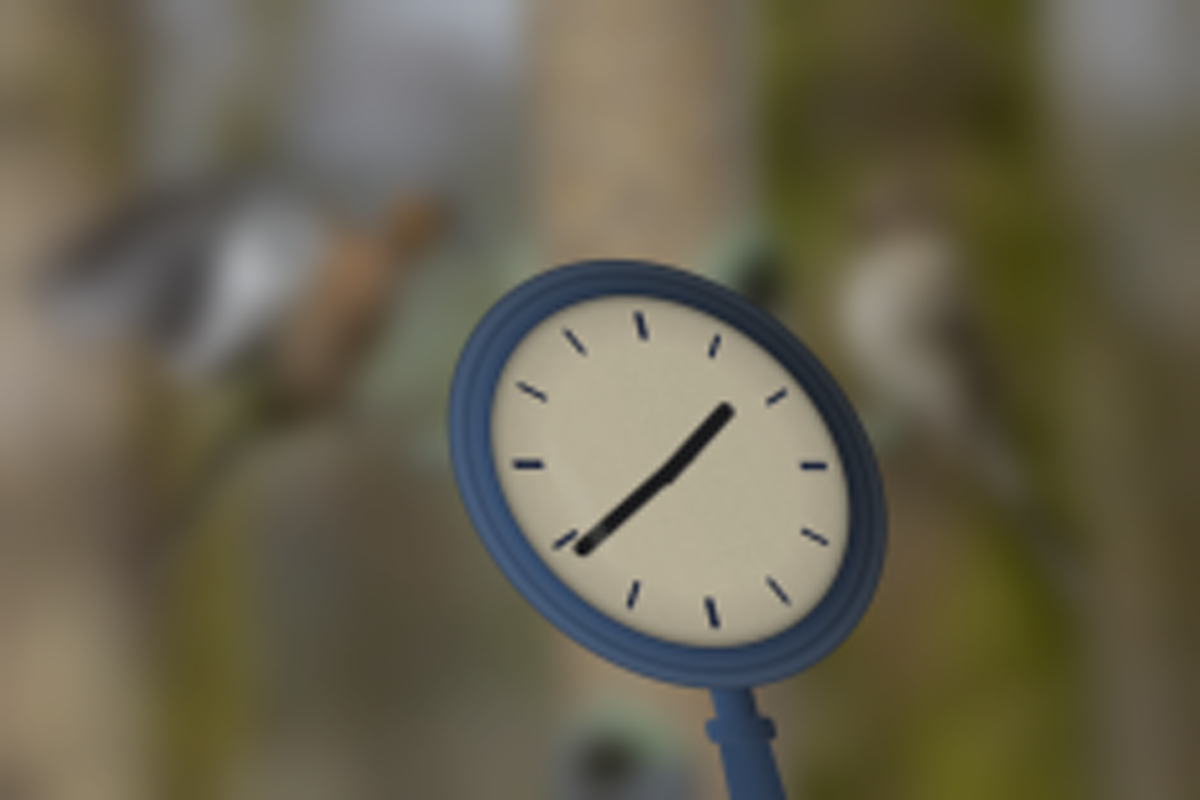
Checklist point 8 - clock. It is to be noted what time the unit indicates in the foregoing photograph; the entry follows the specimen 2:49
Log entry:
1:39
